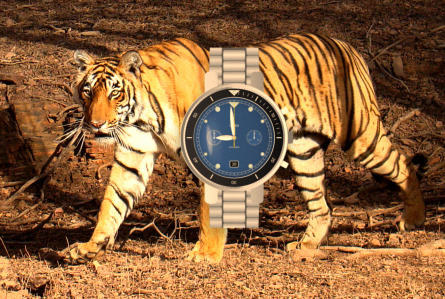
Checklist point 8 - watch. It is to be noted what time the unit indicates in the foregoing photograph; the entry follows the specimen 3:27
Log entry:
8:59
